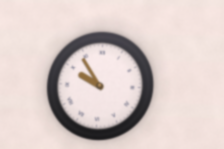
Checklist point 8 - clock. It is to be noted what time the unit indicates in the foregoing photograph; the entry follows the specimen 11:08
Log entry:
9:54
